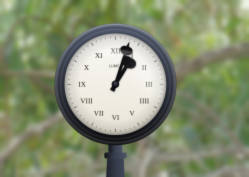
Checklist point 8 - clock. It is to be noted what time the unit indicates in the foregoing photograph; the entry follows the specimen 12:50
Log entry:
1:03
